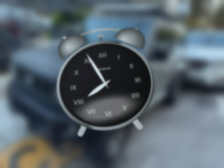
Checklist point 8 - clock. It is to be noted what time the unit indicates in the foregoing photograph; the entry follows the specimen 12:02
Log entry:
7:56
